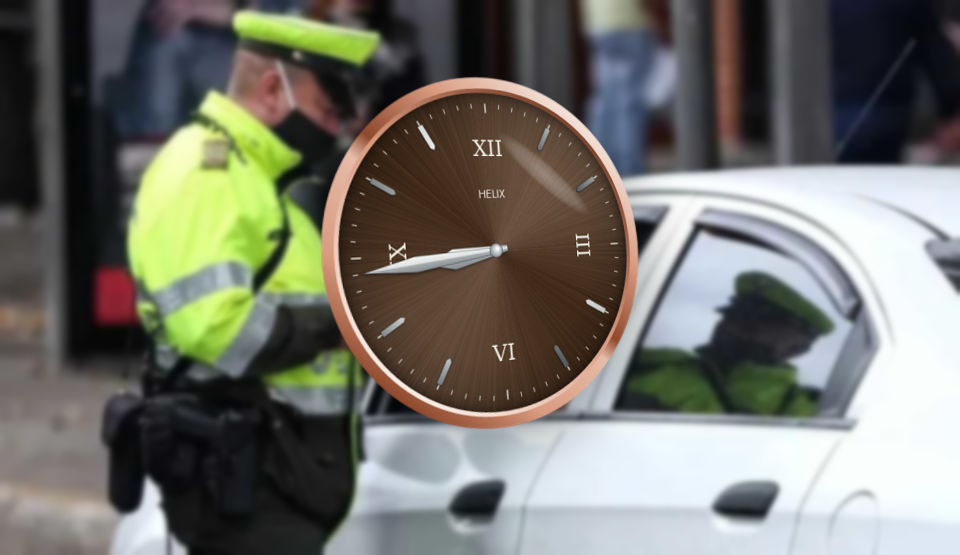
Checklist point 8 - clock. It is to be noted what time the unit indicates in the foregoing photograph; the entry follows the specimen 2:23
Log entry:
8:44
